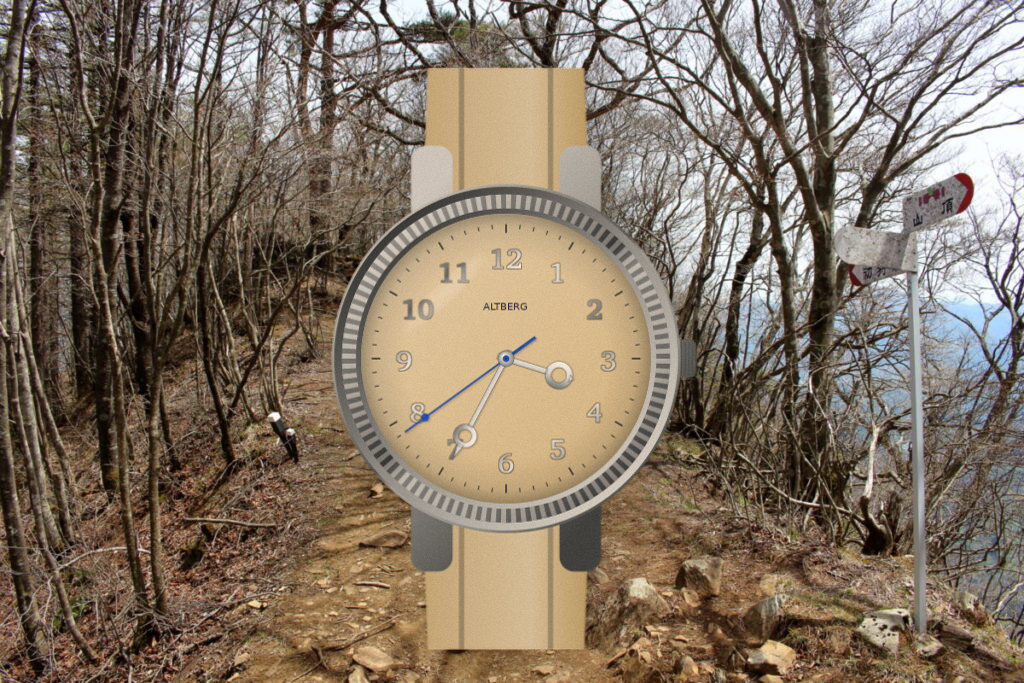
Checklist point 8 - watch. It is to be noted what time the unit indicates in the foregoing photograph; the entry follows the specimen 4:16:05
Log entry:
3:34:39
